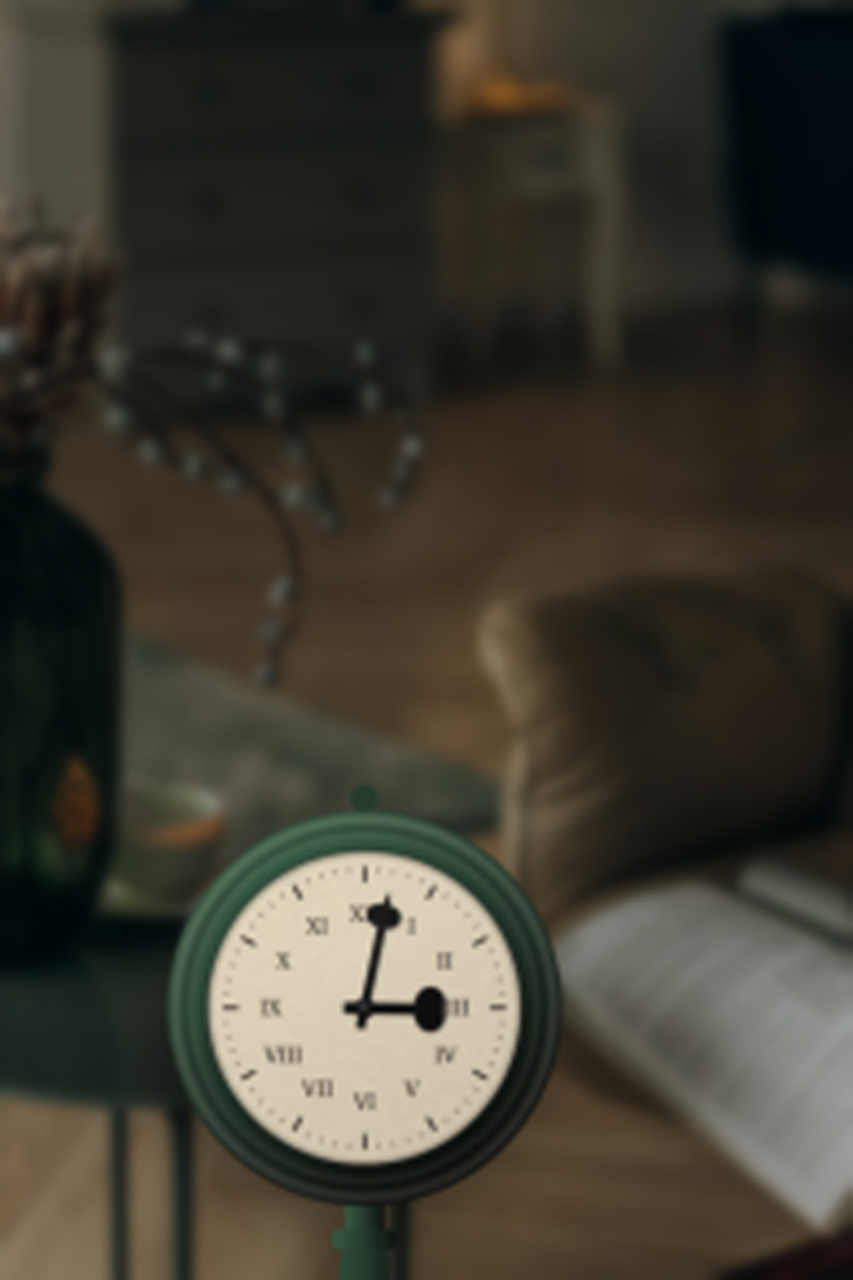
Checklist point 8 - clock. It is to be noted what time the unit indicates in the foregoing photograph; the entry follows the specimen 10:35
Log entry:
3:02
